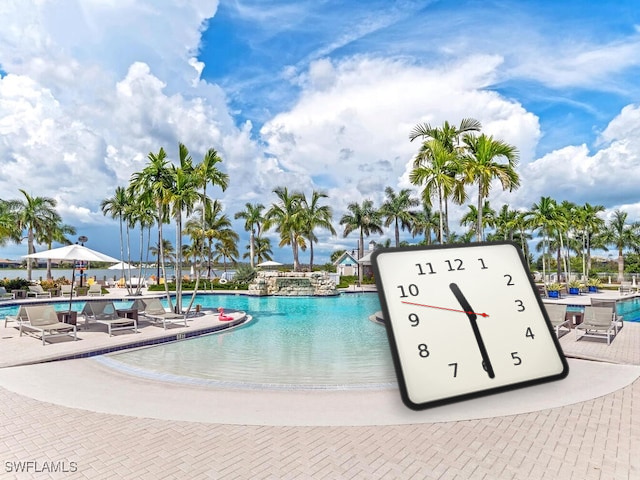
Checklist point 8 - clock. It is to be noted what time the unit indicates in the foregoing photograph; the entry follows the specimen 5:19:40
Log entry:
11:29:48
